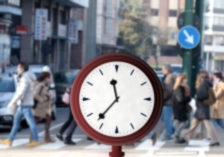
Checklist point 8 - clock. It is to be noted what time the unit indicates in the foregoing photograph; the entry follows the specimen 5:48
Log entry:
11:37
